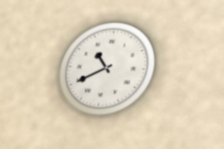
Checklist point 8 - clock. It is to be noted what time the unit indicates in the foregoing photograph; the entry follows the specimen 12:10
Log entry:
10:40
